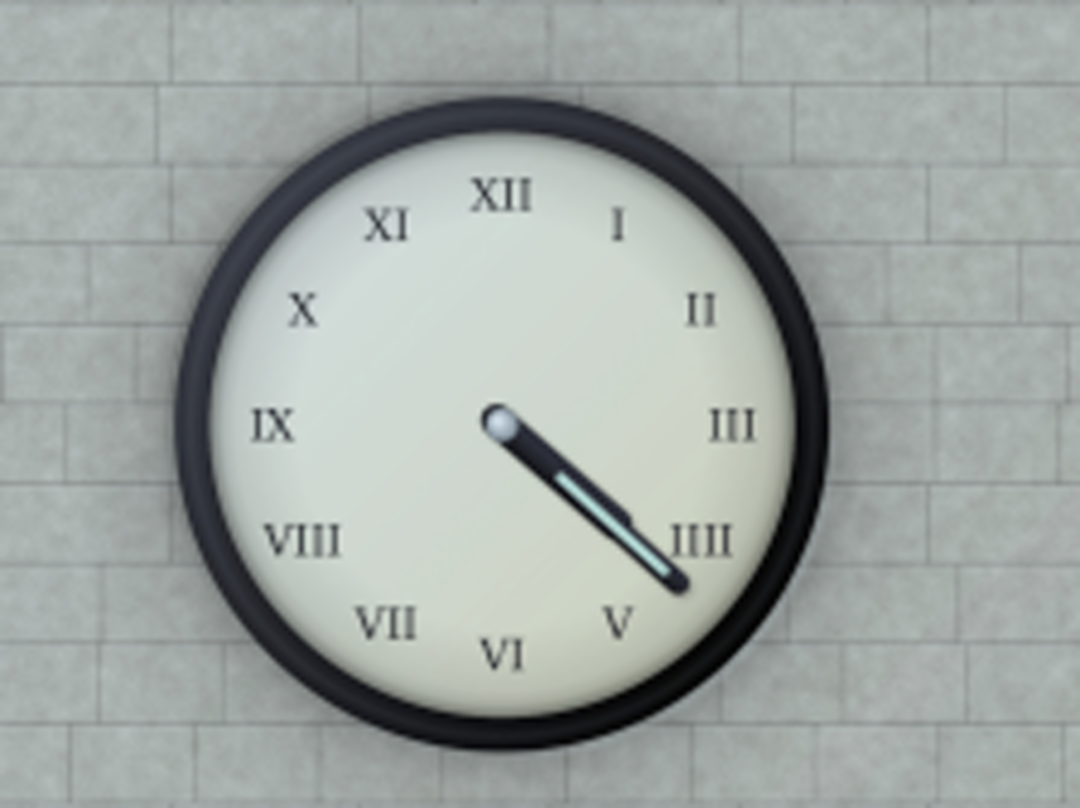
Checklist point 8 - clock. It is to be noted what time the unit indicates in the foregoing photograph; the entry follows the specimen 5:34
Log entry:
4:22
